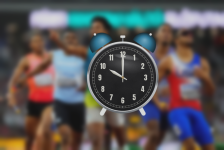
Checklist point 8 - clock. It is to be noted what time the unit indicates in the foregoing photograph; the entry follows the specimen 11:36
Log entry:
10:00
